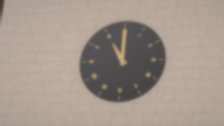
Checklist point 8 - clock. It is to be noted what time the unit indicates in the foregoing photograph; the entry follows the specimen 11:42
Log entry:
11:00
